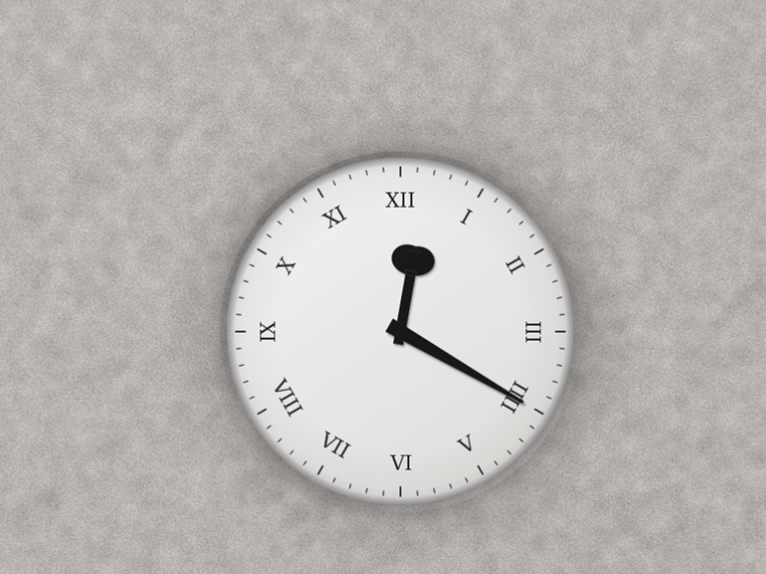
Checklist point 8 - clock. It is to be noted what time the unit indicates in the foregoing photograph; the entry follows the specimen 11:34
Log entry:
12:20
